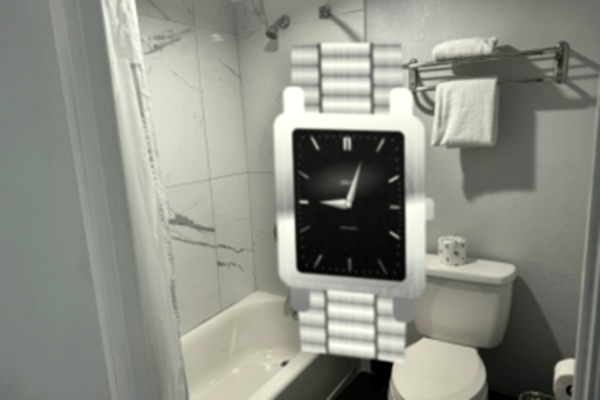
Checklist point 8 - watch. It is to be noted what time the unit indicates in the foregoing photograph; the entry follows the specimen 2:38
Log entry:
9:03
